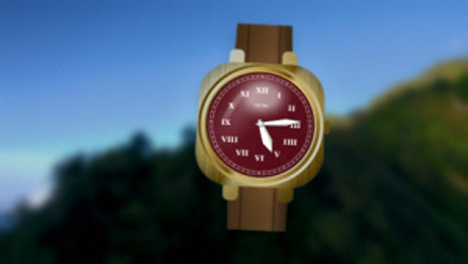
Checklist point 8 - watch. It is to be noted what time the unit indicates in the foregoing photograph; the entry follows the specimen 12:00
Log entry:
5:14
